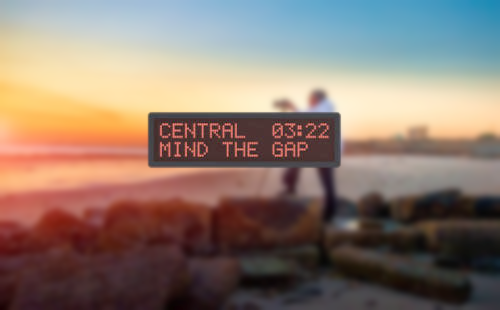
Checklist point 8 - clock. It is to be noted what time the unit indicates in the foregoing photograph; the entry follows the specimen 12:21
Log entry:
3:22
